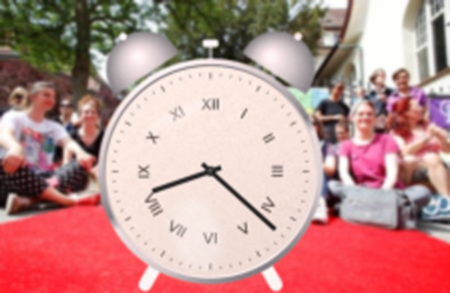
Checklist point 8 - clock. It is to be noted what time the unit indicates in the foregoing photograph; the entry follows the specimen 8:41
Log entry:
8:22
